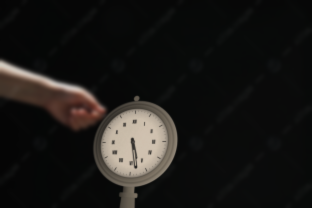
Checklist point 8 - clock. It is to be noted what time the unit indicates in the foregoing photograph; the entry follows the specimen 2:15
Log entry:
5:28
